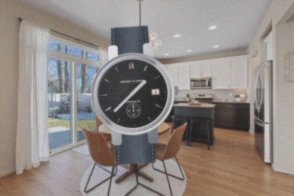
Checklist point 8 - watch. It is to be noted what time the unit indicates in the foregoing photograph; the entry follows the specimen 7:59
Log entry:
1:38
